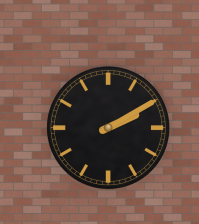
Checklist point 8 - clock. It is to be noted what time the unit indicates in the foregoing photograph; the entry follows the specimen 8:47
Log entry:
2:10
